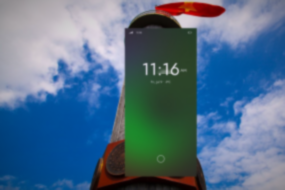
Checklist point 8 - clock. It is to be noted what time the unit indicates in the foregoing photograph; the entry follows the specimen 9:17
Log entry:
11:16
